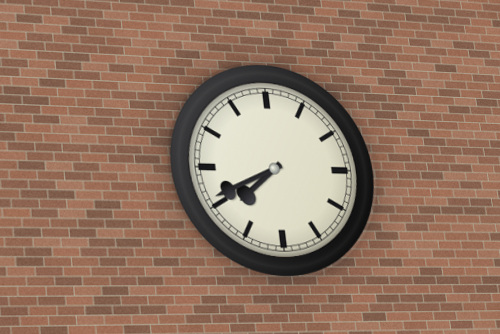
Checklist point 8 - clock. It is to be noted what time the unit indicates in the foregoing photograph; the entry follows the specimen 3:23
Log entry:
7:41
